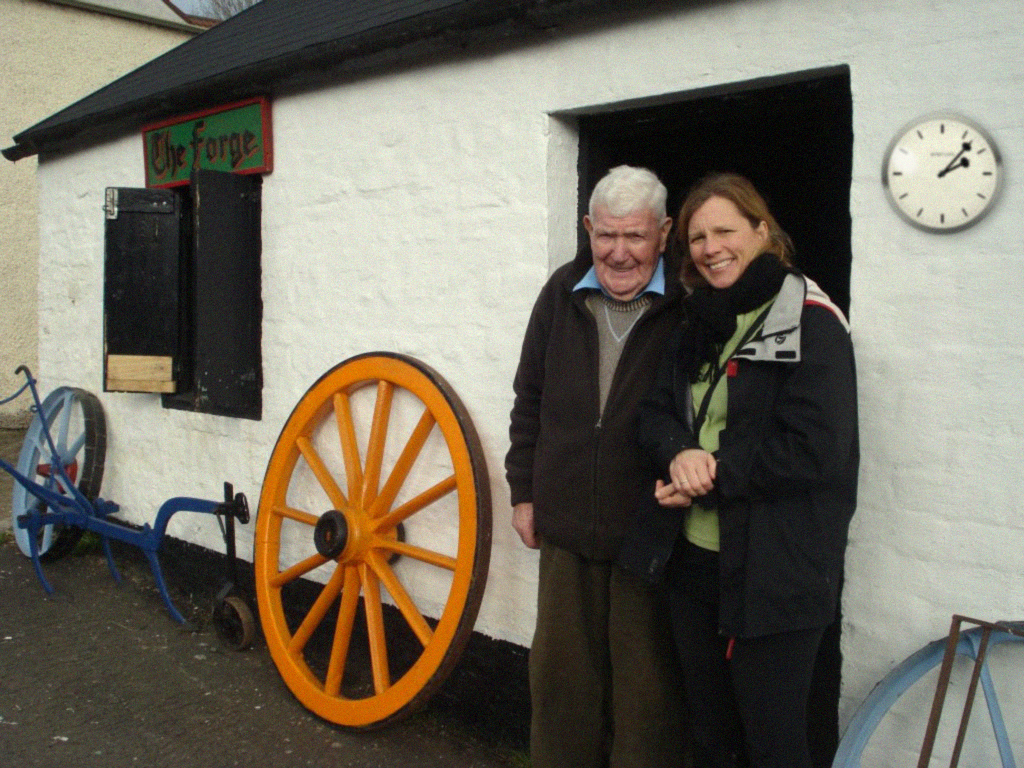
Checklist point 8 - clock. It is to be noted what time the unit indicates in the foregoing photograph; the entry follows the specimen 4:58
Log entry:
2:07
